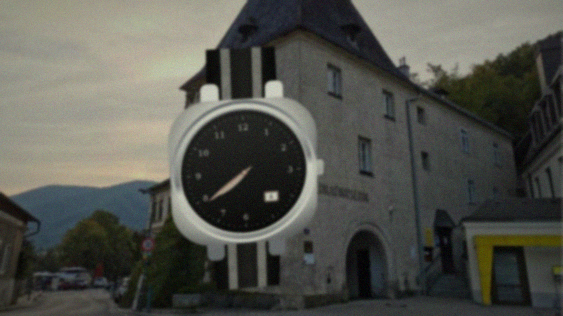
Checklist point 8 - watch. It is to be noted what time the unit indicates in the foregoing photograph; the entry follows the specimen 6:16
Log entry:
7:39
